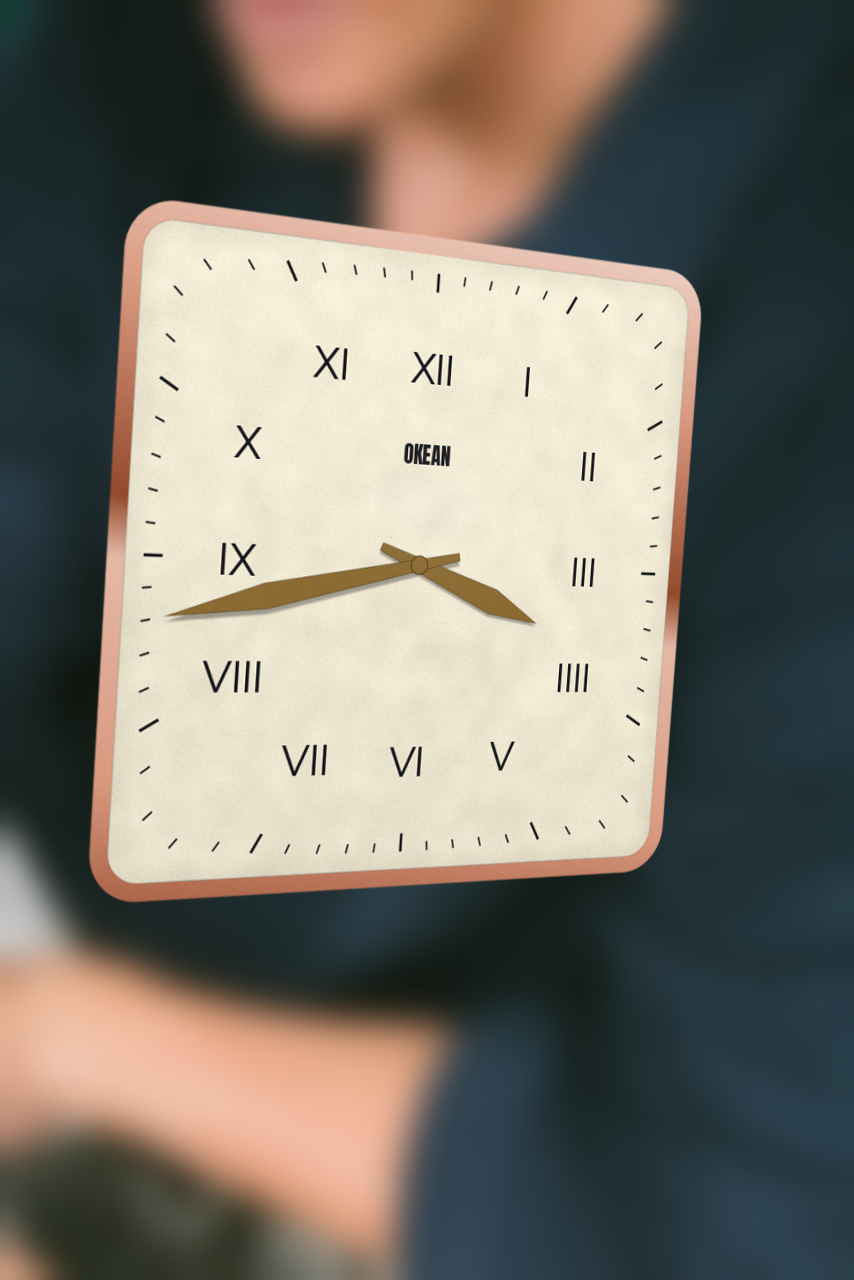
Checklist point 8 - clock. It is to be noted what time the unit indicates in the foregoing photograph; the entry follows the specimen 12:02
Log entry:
3:43
